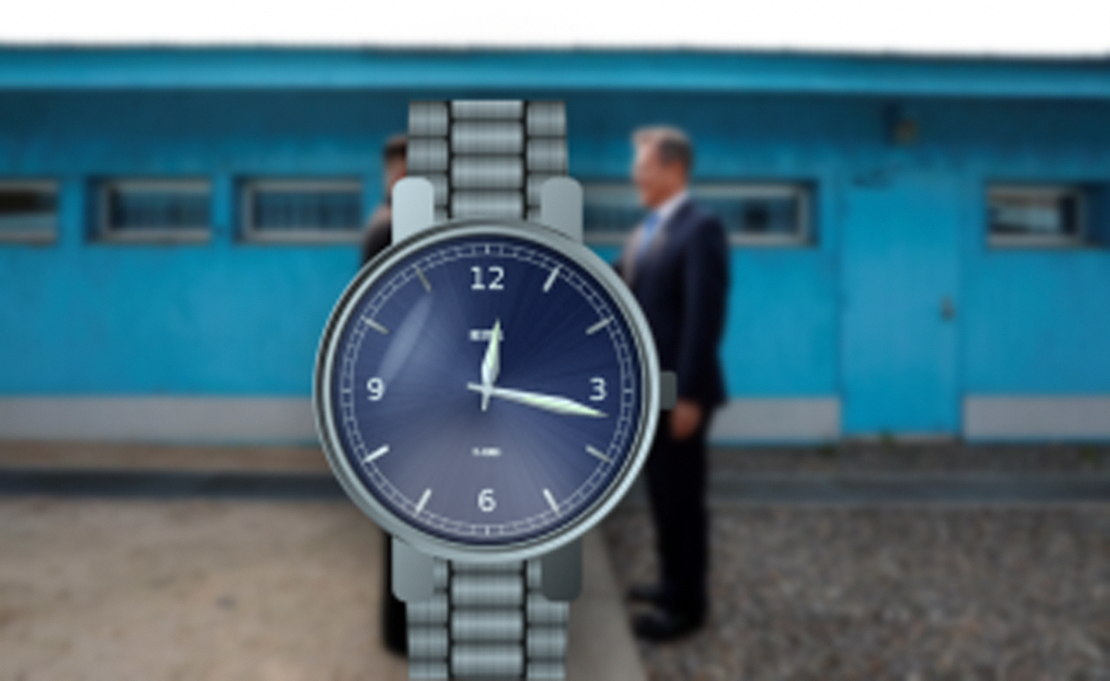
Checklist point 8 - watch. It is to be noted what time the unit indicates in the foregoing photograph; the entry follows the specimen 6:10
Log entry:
12:17
